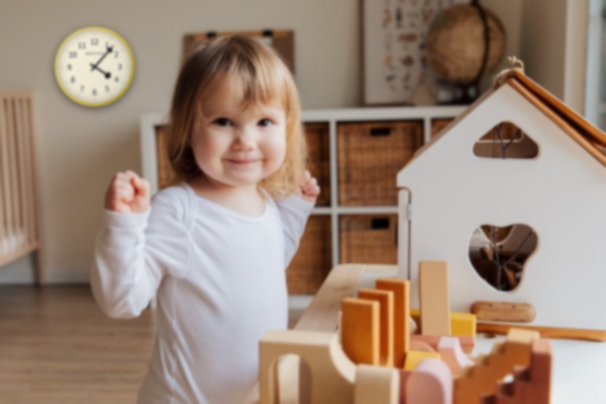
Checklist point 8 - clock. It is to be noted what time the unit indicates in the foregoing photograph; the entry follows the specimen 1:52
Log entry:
4:07
